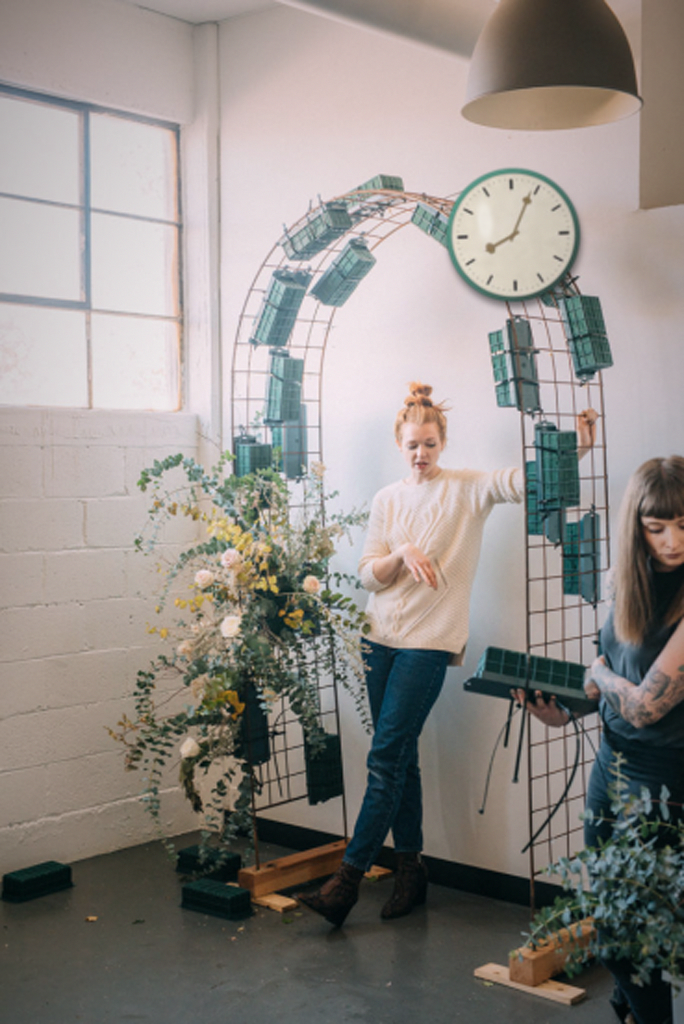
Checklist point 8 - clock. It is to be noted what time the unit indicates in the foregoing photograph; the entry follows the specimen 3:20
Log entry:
8:04
